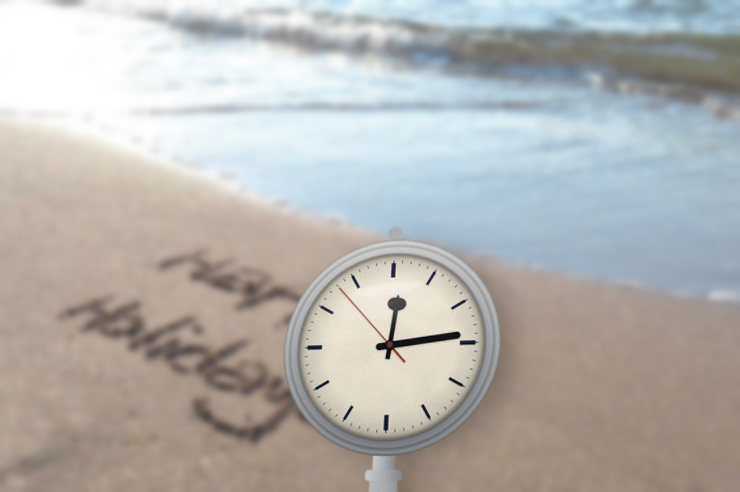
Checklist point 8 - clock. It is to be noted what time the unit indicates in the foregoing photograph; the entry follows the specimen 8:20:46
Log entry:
12:13:53
